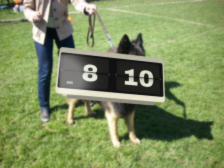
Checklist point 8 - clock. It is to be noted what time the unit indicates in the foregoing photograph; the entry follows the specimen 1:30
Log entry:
8:10
